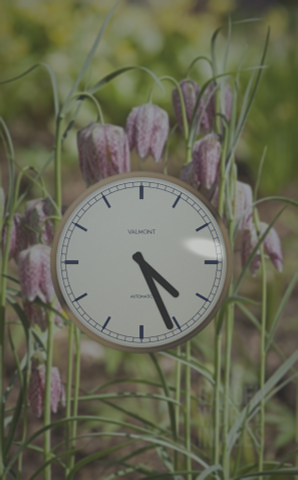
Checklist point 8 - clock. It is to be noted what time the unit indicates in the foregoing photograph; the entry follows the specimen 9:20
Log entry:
4:26
